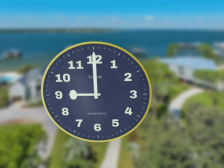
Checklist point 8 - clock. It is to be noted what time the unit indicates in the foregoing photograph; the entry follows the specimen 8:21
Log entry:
9:00
